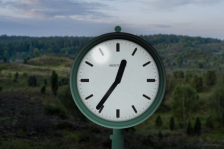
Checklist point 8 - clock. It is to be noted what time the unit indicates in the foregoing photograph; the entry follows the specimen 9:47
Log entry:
12:36
